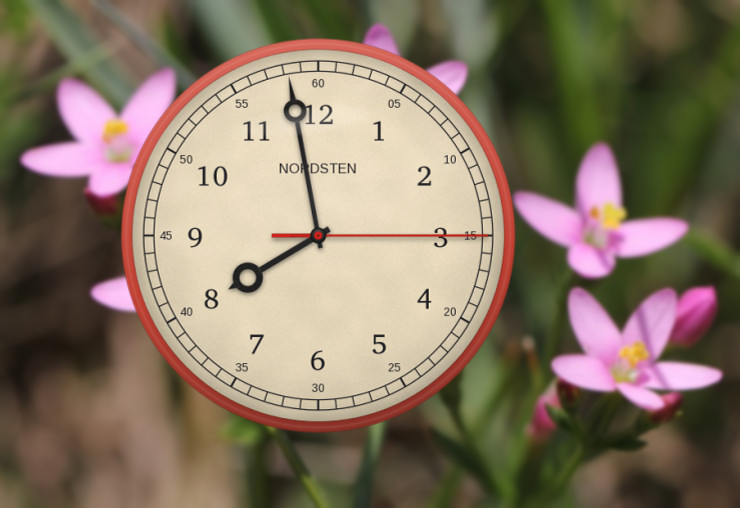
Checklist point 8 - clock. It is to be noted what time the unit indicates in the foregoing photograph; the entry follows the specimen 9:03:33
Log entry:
7:58:15
